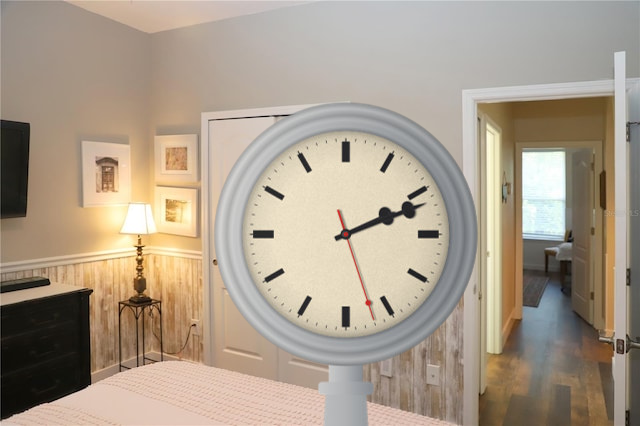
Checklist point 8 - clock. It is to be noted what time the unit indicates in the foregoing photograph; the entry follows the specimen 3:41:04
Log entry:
2:11:27
